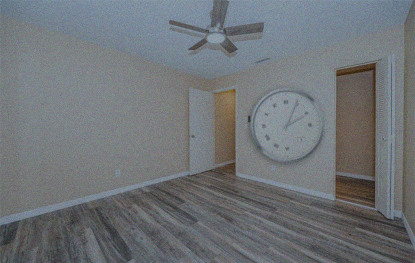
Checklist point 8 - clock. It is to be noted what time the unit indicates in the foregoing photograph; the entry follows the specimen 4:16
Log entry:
2:04
